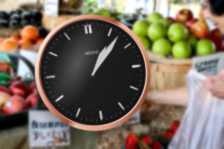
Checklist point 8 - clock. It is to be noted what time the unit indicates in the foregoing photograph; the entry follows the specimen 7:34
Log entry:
1:07
